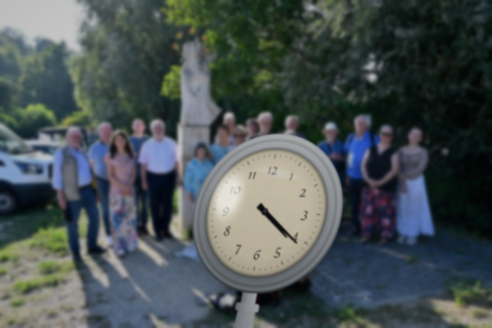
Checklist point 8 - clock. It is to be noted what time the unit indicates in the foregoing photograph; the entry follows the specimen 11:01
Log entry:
4:21
